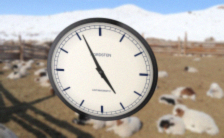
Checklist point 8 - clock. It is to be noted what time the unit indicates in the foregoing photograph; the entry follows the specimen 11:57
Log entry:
4:56
